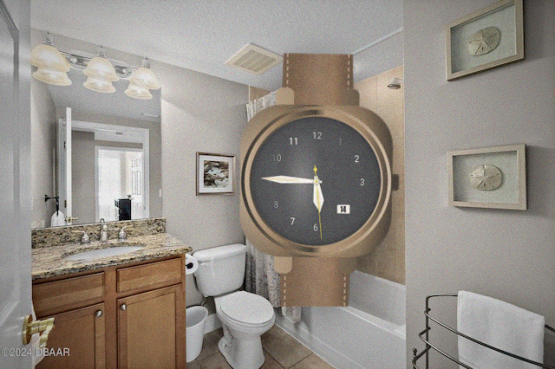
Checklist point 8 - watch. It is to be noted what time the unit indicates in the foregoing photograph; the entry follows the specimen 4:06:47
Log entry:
5:45:29
